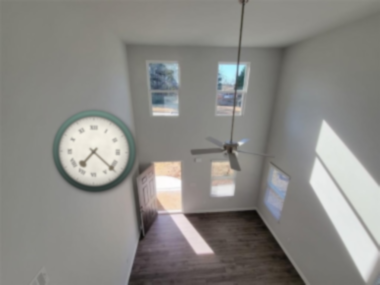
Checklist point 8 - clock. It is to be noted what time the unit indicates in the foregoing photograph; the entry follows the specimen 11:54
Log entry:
7:22
